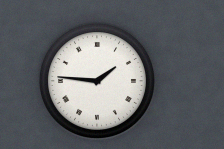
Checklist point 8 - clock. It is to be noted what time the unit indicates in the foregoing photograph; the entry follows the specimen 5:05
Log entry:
1:46
